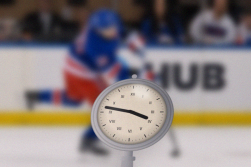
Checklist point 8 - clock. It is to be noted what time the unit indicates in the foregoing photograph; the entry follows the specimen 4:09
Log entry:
3:47
